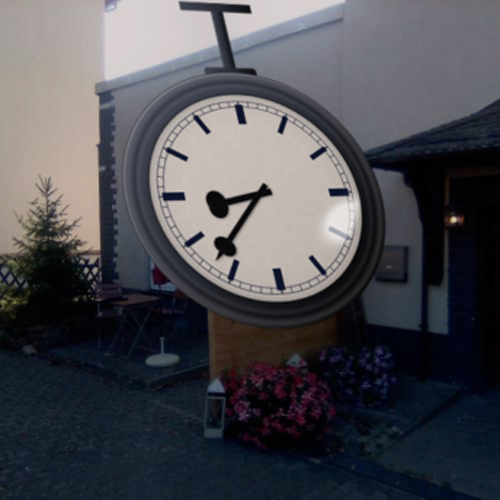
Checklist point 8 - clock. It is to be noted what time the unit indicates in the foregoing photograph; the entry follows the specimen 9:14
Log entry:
8:37
